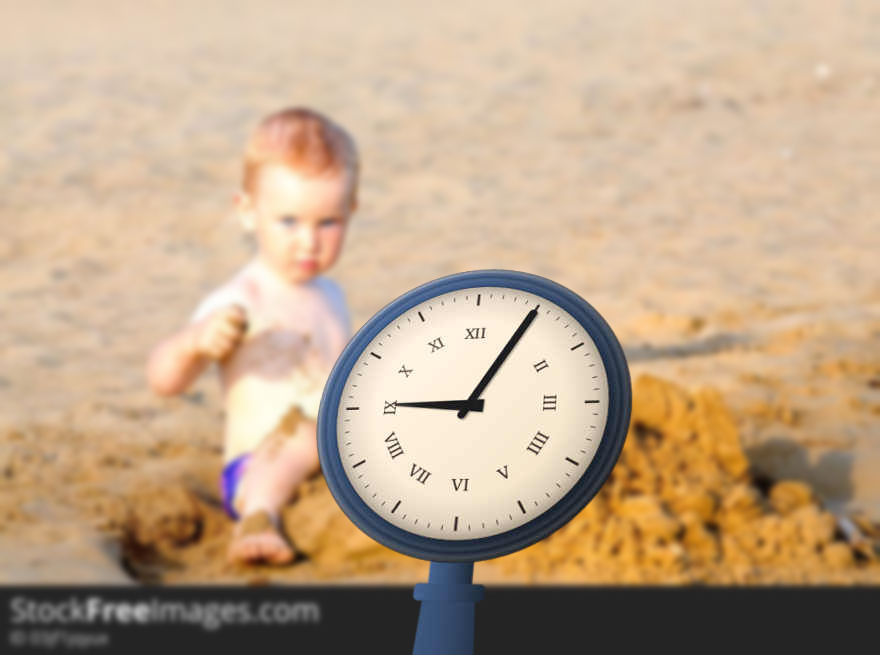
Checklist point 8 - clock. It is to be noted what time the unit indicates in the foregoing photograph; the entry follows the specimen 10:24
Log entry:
9:05
